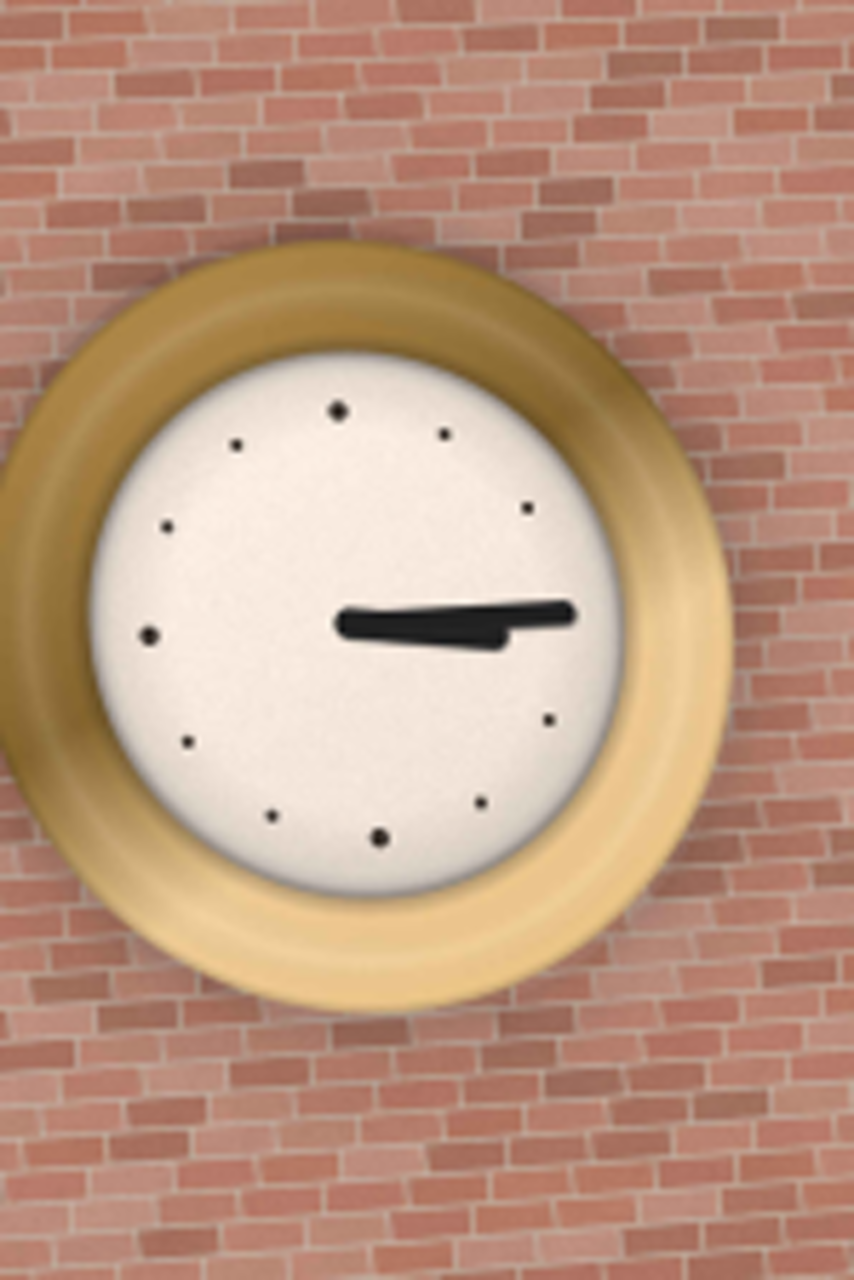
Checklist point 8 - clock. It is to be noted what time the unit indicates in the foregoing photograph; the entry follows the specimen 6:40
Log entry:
3:15
